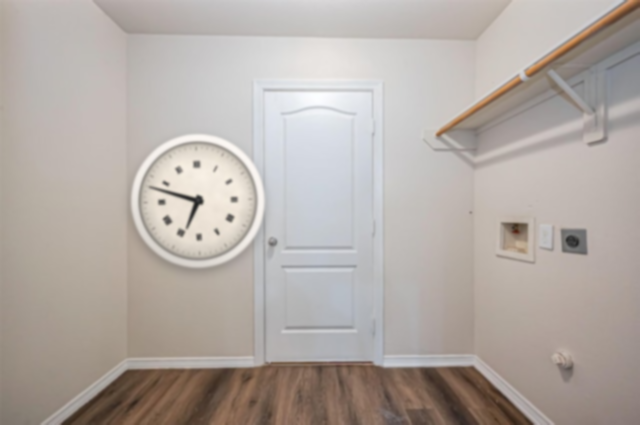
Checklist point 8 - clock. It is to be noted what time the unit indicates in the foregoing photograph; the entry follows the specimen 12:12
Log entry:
6:48
